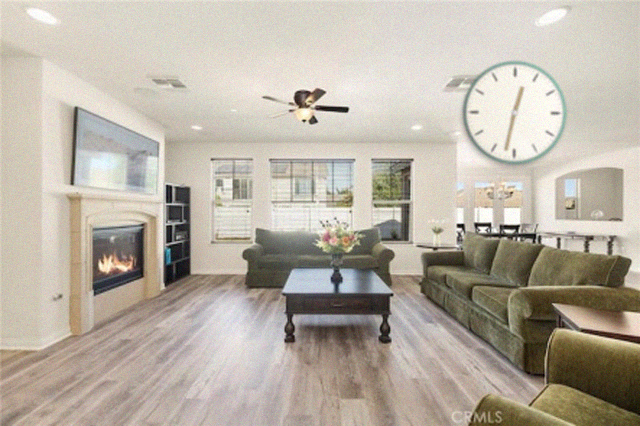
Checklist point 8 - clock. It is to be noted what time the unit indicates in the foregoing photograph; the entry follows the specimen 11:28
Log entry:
12:32
